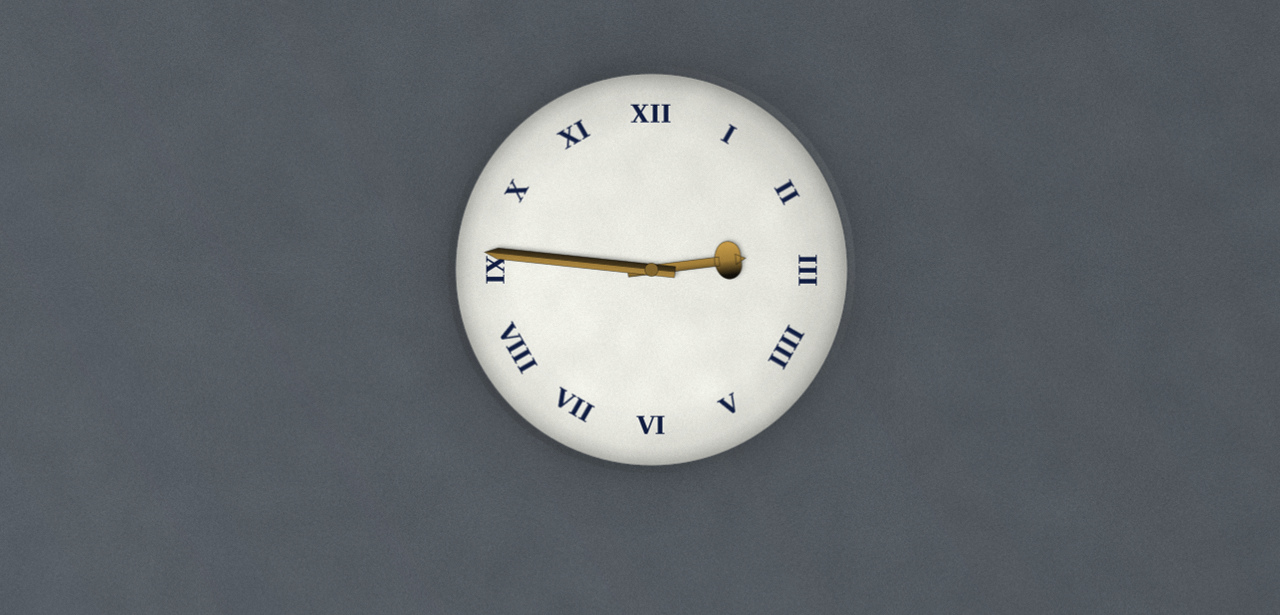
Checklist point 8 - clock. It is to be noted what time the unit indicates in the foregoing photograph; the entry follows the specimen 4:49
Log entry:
2:46
